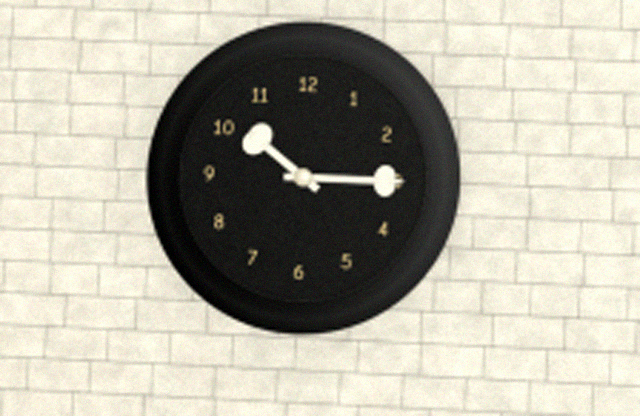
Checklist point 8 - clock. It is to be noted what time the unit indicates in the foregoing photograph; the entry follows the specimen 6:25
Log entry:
10:15
